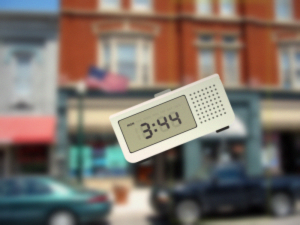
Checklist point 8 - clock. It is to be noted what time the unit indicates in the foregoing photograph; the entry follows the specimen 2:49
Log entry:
3:44
